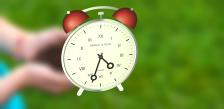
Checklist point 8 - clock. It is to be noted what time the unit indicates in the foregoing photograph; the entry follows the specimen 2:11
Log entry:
4:33
